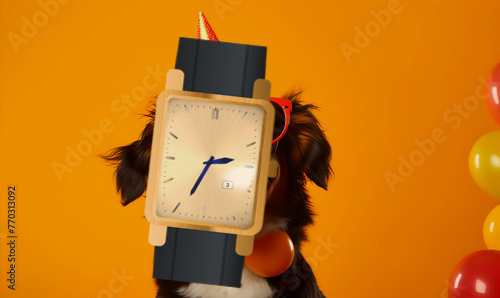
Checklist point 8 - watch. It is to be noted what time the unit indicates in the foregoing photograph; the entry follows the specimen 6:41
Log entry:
2:34
